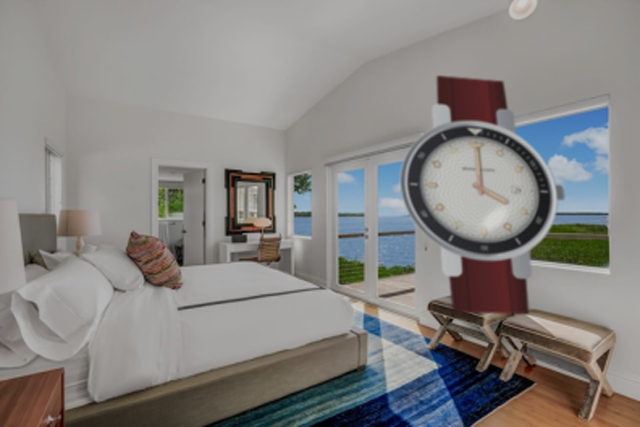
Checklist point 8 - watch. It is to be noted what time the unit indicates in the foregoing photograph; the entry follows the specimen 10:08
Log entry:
4:00
